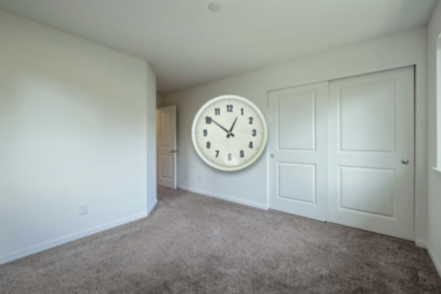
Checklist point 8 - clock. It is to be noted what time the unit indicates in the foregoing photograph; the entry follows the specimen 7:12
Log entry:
12:51
